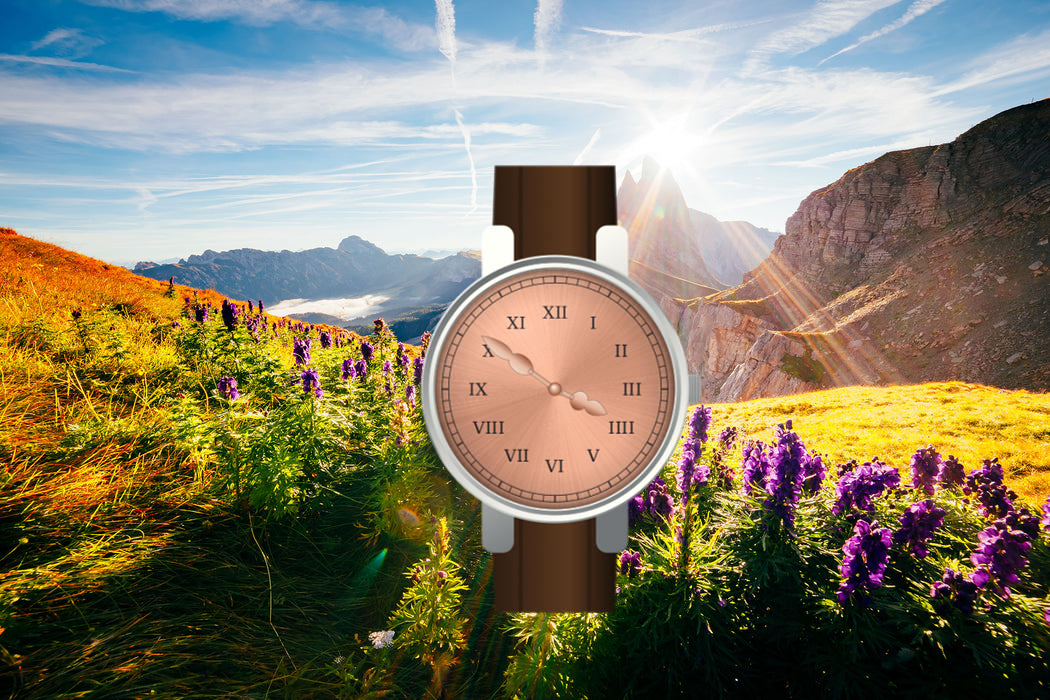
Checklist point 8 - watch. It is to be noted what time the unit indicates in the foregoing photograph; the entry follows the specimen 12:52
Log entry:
3:51
